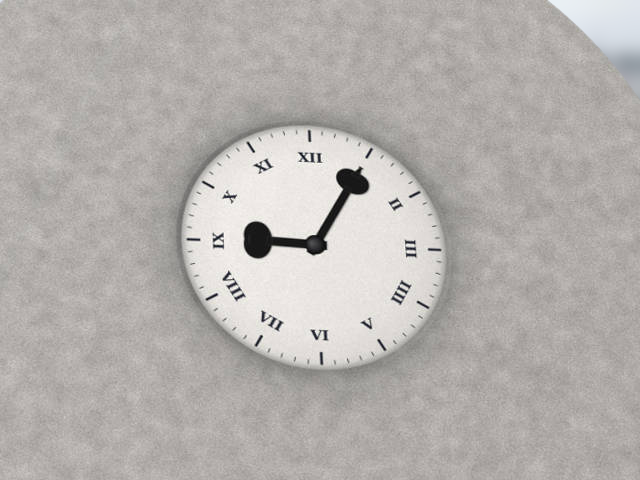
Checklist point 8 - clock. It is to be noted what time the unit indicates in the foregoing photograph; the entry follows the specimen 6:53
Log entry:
9:05
